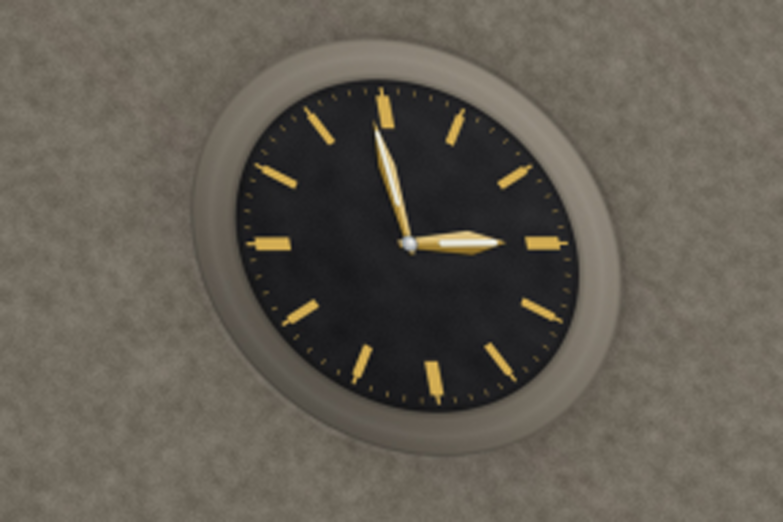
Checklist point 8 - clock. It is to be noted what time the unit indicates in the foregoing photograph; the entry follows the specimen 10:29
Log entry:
2:59
